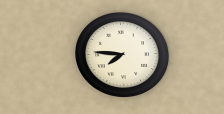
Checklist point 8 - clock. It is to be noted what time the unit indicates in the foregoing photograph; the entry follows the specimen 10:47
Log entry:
7:46
